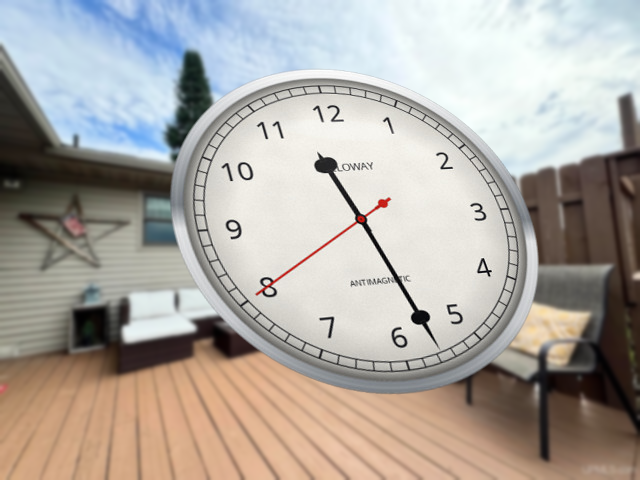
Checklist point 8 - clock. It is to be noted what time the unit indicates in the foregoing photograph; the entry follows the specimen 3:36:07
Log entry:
11:27:40
